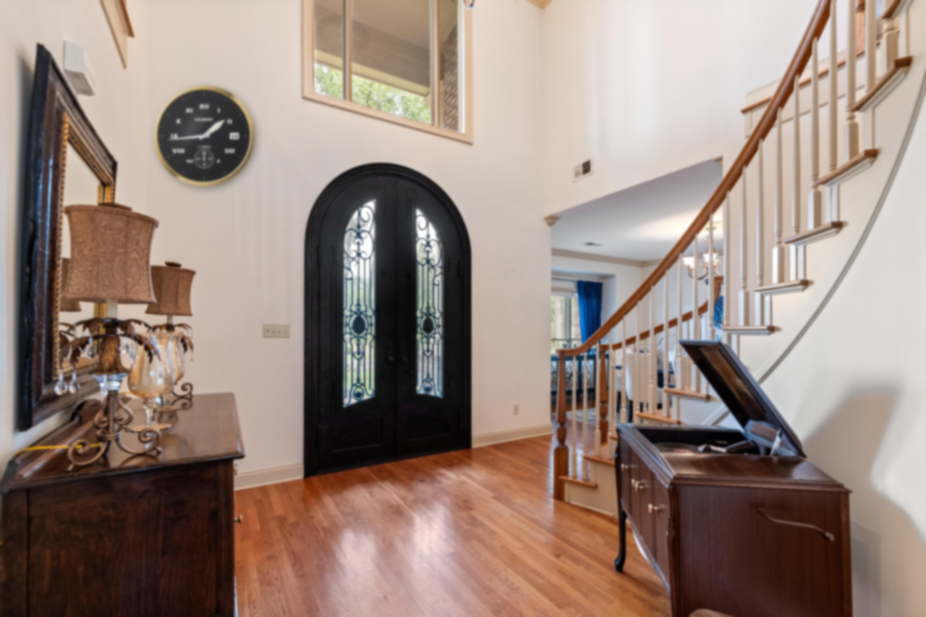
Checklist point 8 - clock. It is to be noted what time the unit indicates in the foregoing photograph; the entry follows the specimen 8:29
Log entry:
1:44
